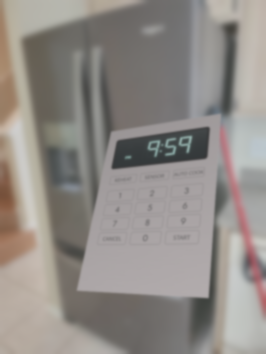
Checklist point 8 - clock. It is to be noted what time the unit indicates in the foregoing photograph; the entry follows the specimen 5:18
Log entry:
9:59
